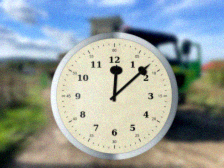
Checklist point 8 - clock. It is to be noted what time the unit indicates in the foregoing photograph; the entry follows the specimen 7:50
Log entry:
12:08
